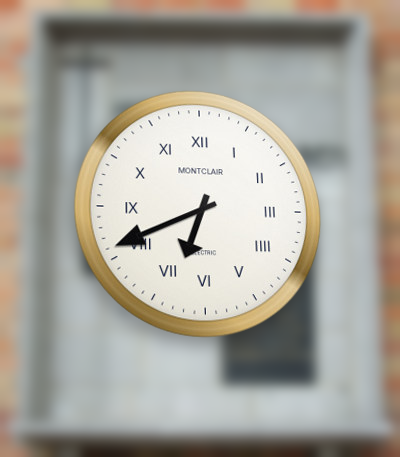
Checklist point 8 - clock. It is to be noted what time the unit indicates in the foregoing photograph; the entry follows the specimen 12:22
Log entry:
6:41
